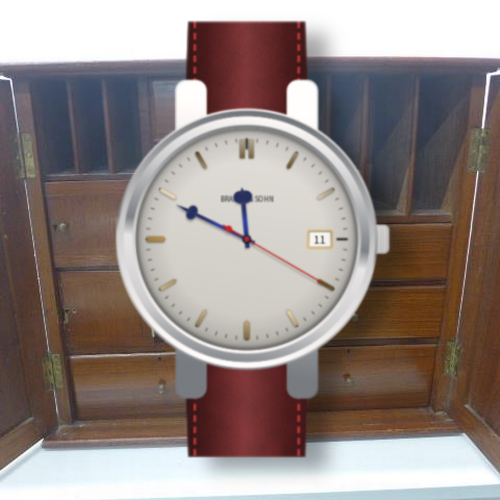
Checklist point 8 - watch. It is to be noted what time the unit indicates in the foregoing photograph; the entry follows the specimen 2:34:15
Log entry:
11:49:20
